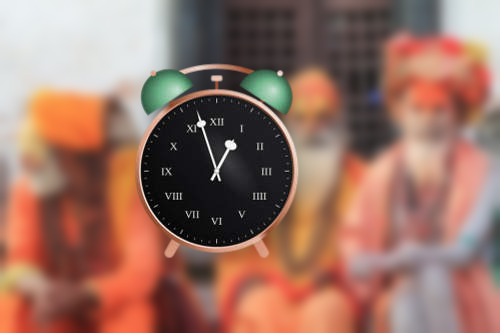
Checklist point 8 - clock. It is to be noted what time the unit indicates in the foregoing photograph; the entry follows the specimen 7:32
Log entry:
12:57
